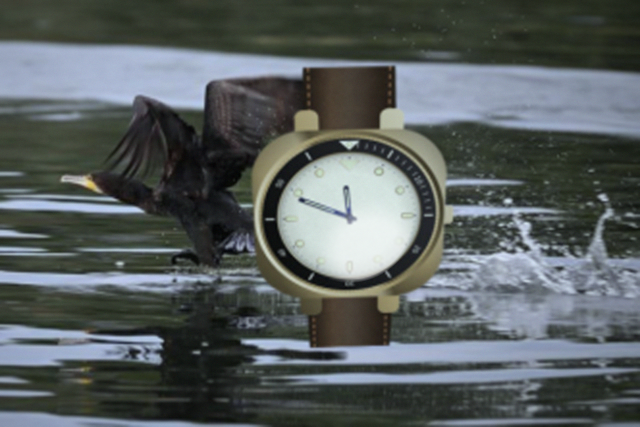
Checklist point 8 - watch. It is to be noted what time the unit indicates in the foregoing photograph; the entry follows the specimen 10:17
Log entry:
11:49
